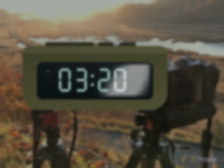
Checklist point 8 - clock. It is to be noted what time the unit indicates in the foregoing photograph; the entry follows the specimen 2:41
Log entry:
3:20
